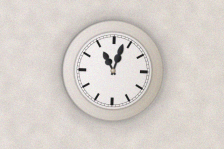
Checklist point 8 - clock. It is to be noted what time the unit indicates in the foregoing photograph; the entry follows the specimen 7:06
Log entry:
11:03
